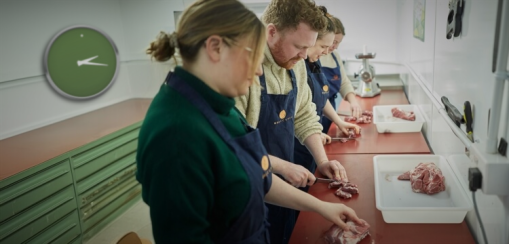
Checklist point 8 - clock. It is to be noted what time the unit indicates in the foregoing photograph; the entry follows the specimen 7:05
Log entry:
2:16
